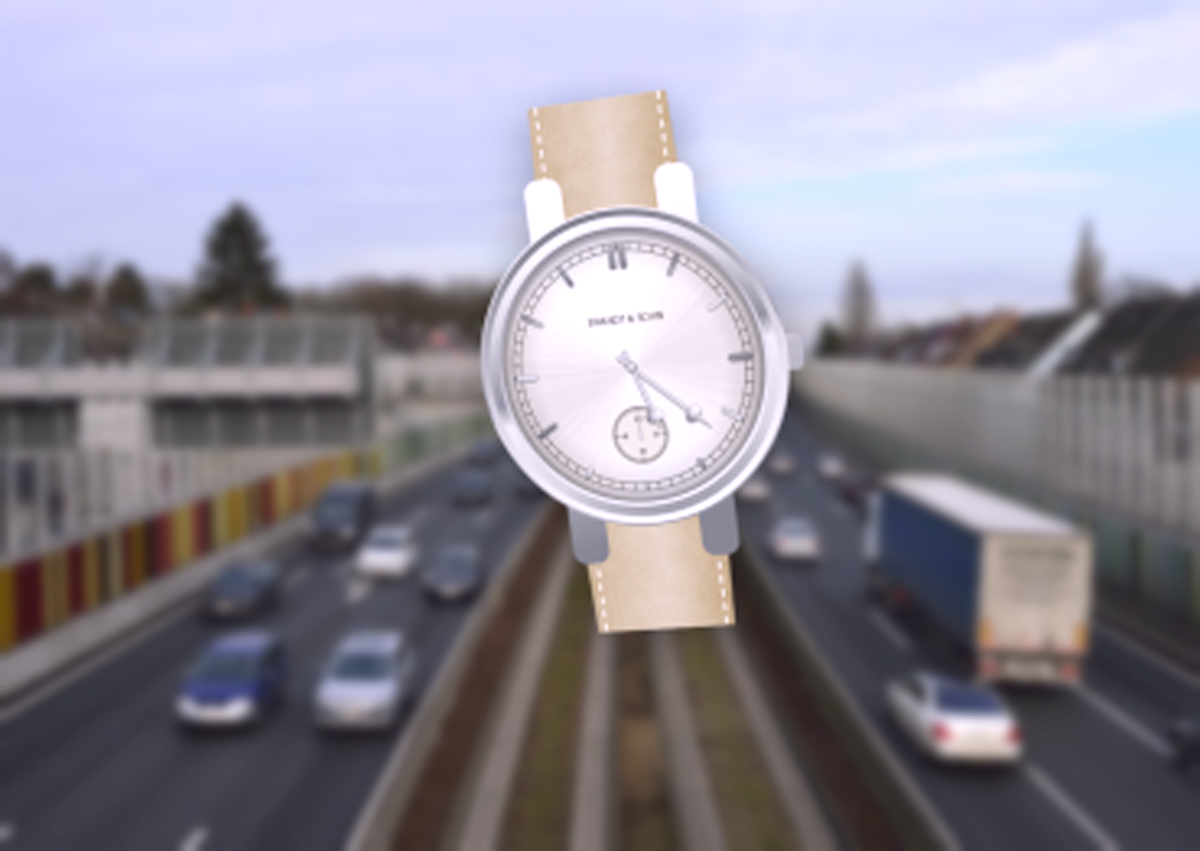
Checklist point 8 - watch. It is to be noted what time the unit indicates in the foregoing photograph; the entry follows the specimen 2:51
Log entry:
5:22
